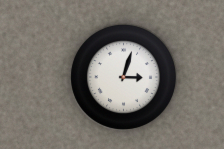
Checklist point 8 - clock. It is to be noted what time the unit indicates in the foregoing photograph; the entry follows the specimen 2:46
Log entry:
3:03
